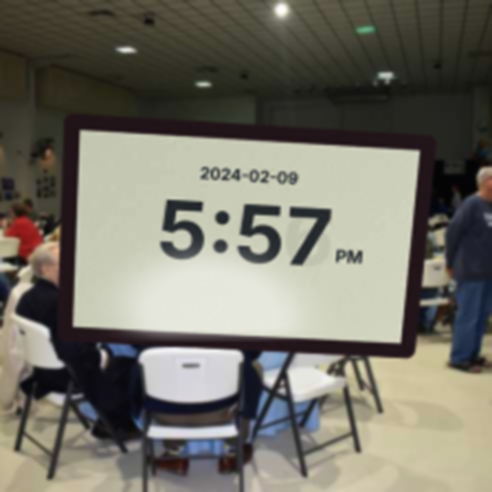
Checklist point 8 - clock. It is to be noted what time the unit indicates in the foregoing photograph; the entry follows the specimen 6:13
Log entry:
5:57
